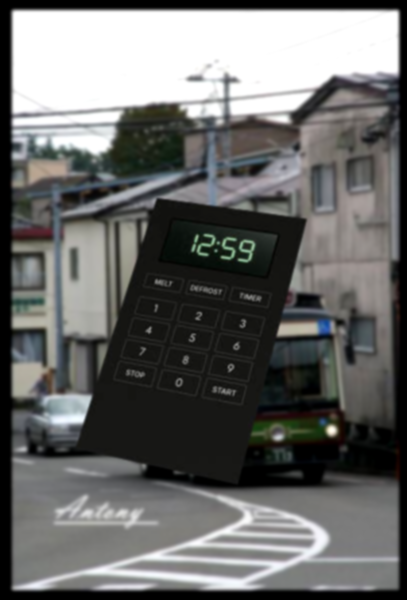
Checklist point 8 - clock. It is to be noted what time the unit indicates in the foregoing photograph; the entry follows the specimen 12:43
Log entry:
12:59
